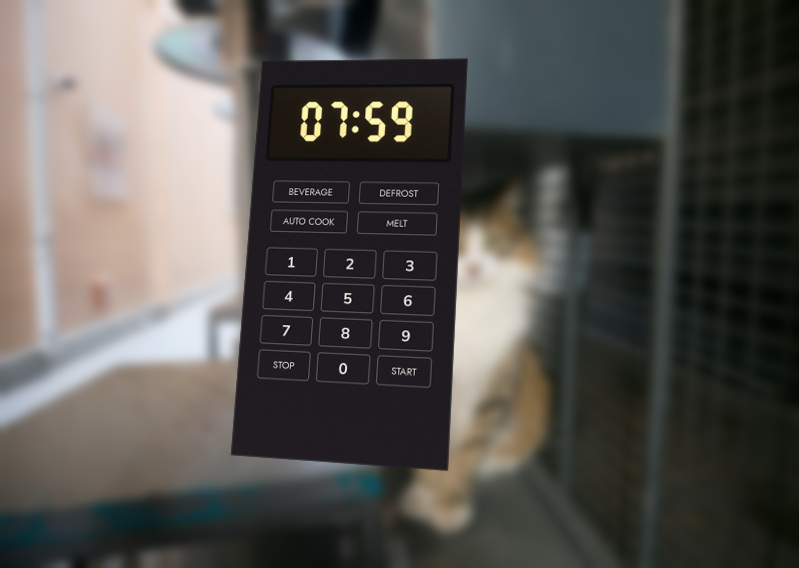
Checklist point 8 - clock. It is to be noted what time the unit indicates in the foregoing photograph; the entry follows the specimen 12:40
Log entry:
7:59
